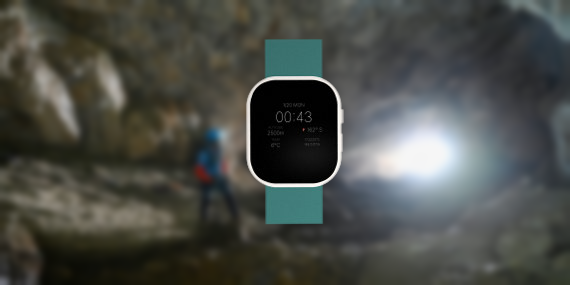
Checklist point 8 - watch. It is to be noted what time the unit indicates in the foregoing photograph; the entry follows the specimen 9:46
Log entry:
0:43
